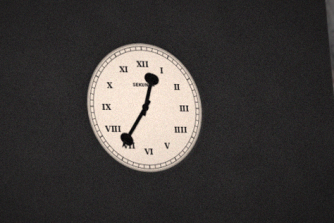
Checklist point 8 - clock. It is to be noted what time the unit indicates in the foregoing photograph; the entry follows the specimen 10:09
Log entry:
12:36
